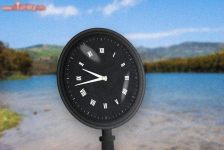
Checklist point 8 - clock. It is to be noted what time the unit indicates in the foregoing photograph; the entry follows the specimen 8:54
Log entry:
9:43
